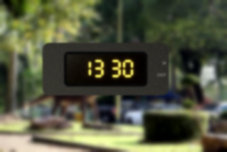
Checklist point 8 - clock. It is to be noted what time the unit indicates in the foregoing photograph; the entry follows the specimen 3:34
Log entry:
13:30
